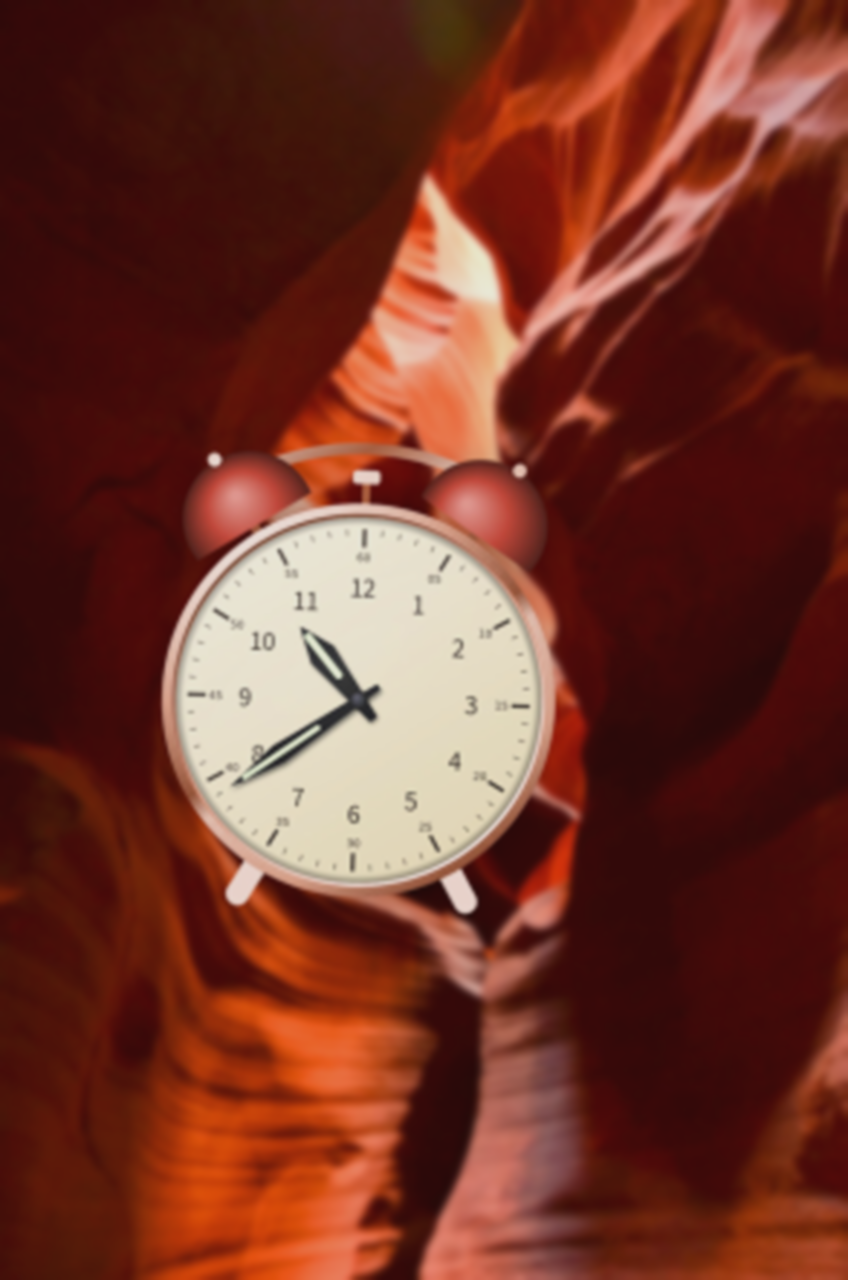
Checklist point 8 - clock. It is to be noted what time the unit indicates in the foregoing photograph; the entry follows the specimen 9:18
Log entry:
10:39
